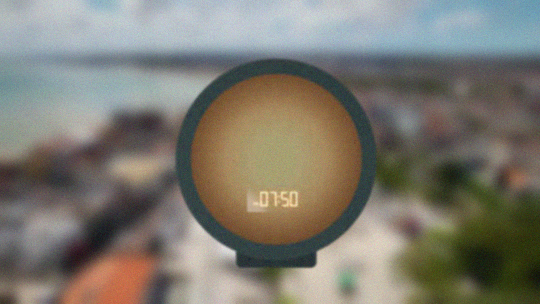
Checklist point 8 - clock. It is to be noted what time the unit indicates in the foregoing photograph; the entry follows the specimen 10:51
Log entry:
7:50
